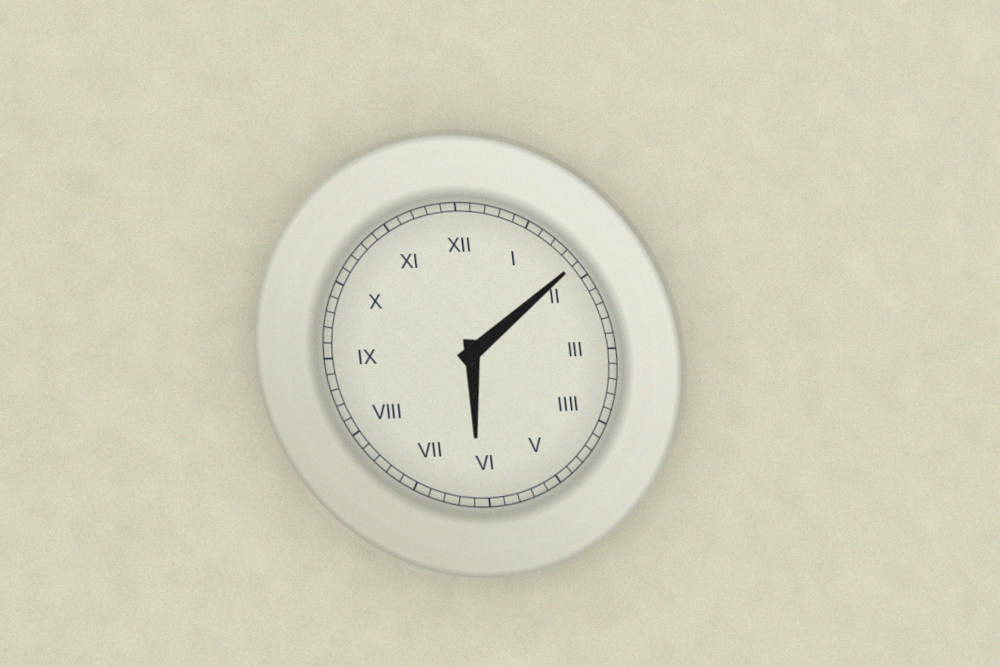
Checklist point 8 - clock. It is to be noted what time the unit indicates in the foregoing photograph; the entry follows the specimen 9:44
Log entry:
6:09
